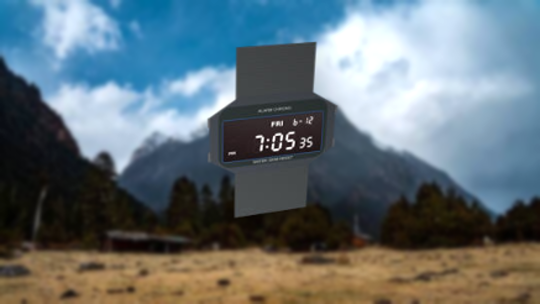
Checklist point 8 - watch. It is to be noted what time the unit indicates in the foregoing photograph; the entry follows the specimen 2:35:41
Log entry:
7:05:35
